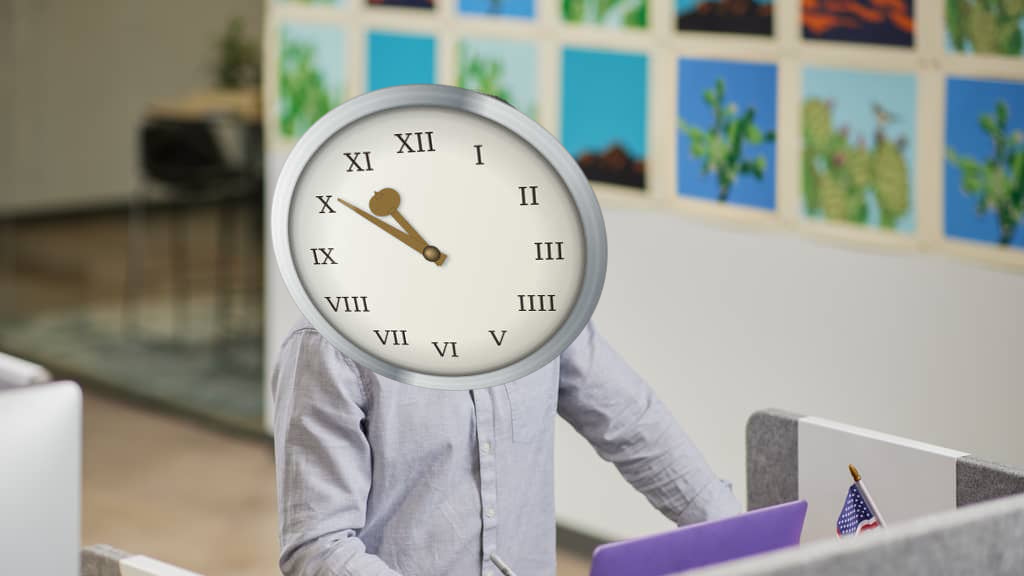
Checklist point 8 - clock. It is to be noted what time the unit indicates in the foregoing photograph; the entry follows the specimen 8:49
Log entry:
10:51
